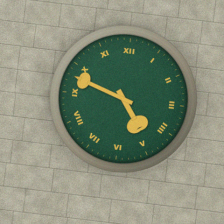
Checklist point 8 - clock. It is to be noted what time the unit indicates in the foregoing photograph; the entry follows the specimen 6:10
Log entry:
4:48
